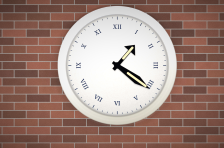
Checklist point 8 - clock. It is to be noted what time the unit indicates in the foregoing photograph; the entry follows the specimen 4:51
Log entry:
1:21
